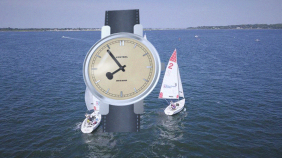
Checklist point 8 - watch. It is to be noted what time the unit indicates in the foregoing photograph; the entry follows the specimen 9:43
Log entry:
7:54
